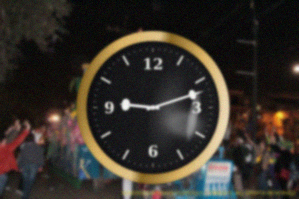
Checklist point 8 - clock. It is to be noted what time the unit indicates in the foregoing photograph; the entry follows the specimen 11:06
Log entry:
9:12
